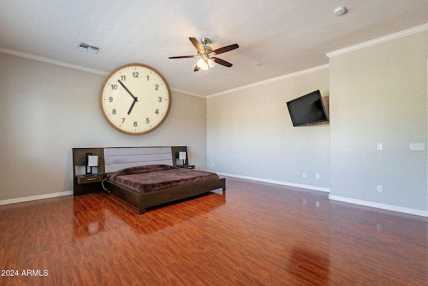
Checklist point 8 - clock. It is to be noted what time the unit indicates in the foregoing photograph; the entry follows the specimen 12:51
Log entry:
6:53
